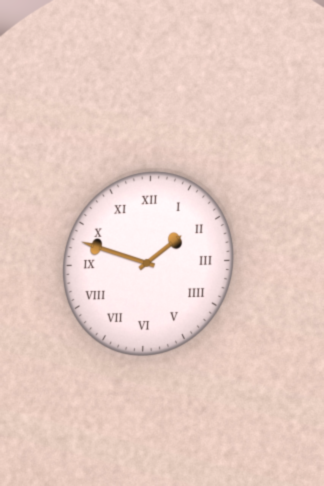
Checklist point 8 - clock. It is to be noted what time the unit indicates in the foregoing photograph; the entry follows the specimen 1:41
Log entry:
1:48
